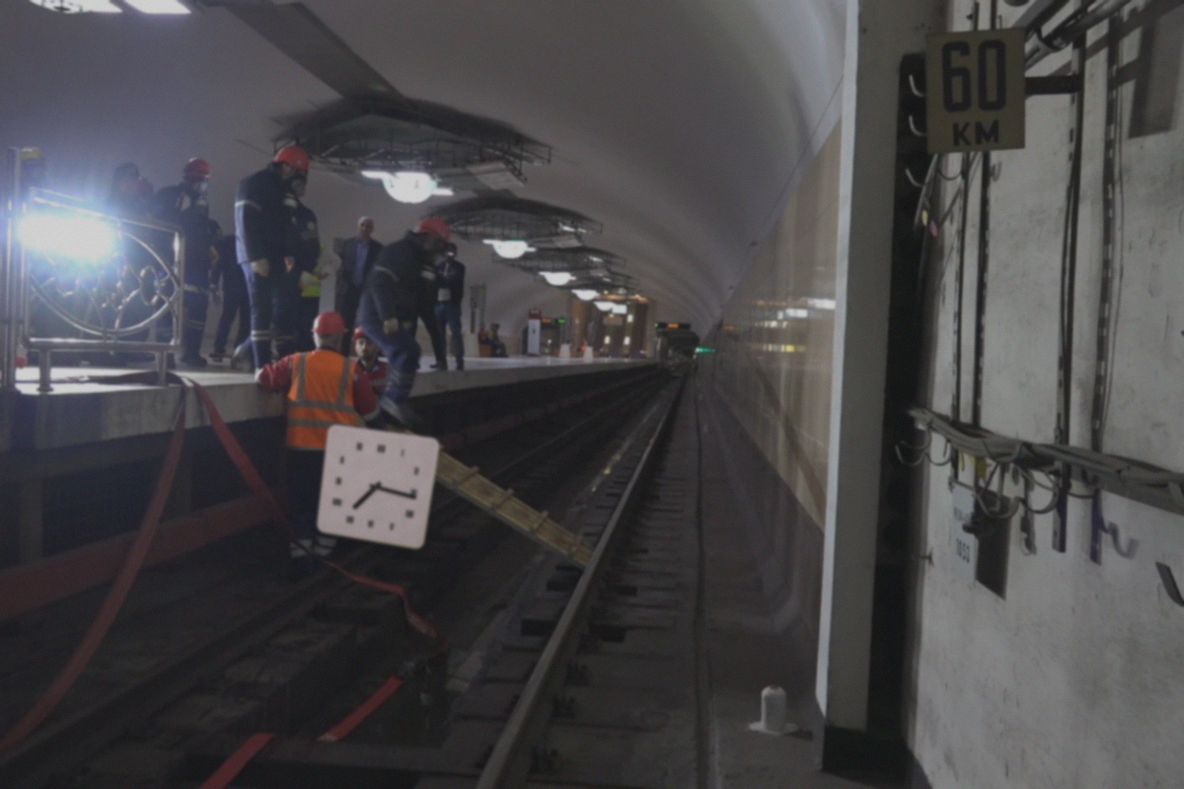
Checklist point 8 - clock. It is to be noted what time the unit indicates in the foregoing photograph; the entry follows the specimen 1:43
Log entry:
7:16
